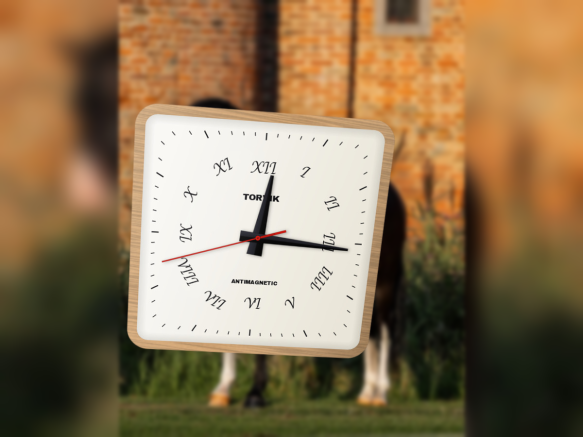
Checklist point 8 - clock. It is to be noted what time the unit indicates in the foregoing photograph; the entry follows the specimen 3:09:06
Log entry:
12:15:42
